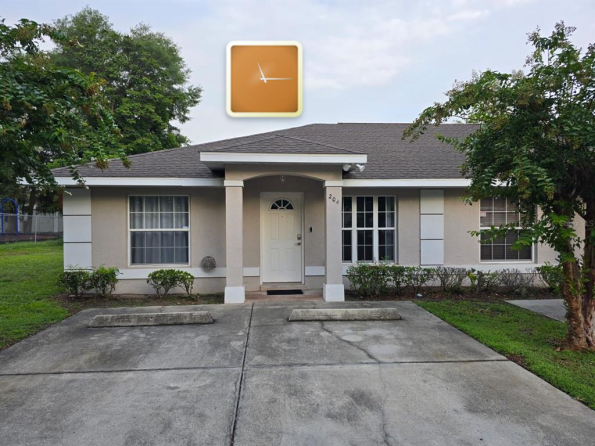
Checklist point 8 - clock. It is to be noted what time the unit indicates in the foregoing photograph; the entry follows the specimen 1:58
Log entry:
11:15
